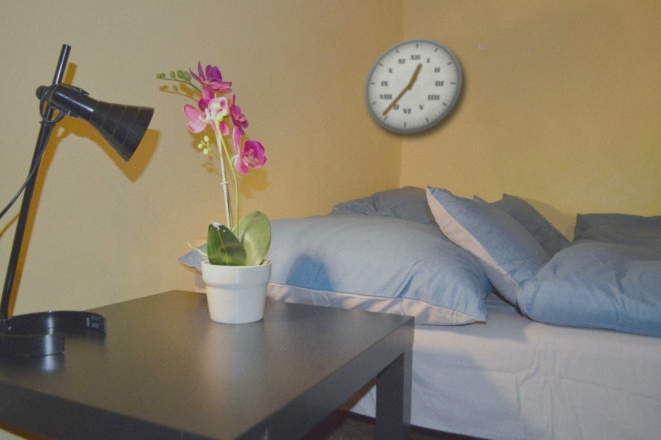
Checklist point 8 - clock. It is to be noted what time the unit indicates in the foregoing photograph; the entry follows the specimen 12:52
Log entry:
12:36
